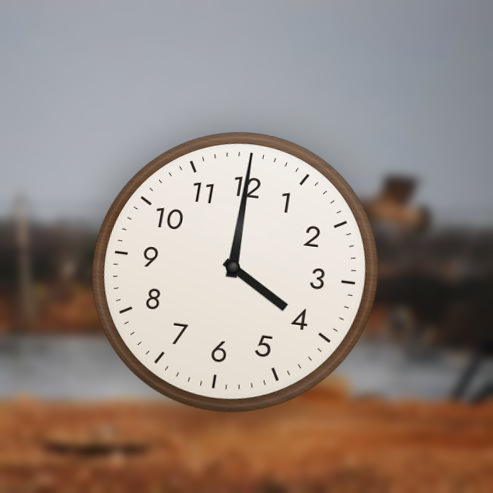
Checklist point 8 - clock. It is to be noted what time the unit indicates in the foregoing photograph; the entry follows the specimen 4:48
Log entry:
4:00
